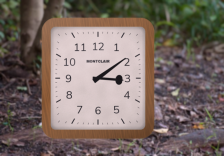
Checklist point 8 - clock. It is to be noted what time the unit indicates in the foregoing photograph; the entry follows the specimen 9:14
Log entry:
3:09
